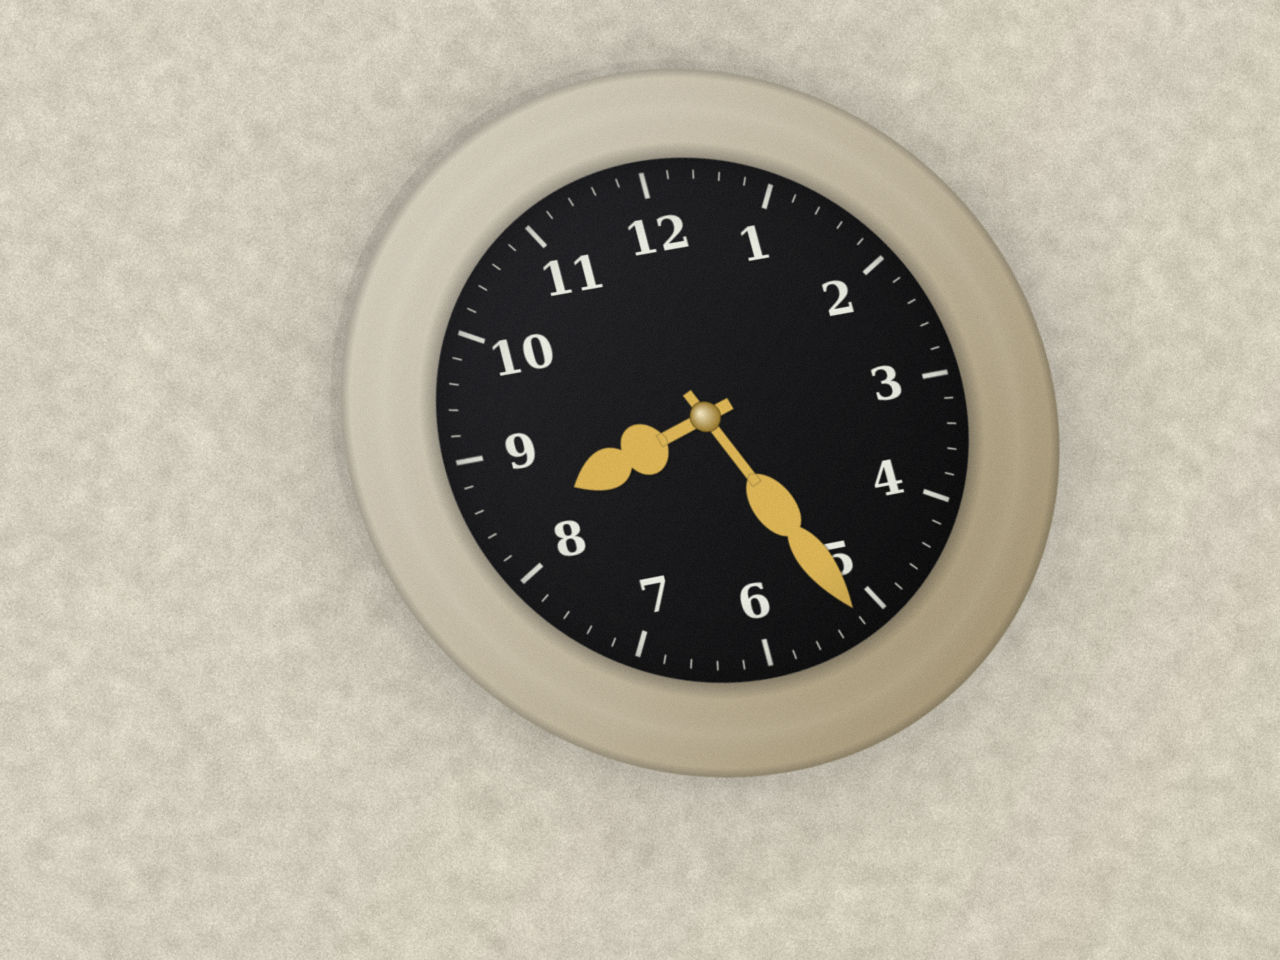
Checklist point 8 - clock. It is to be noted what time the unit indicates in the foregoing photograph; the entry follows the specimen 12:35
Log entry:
8:26
